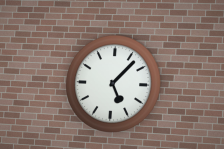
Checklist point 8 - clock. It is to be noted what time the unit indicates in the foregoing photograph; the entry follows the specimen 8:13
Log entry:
5:07
